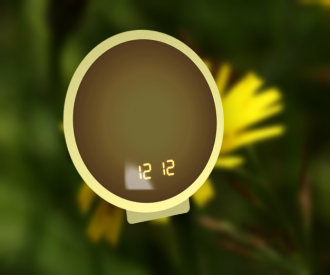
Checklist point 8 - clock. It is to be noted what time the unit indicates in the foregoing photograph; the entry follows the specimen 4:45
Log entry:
12:12
